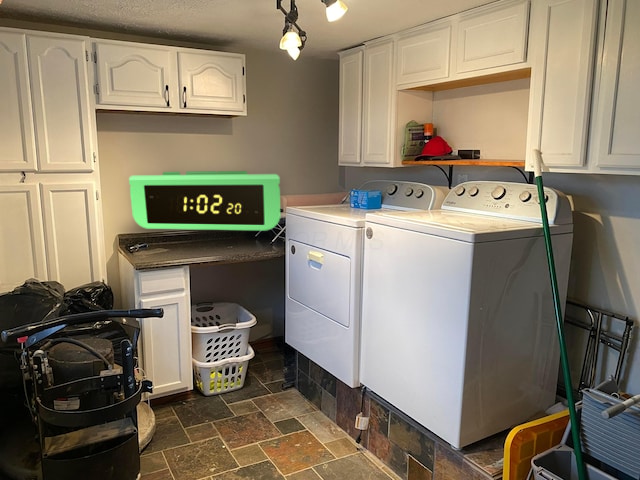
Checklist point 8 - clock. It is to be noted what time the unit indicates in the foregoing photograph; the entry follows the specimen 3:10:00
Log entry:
1:02:20
